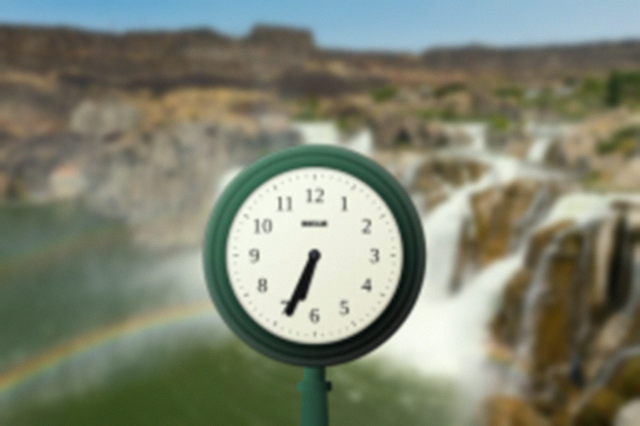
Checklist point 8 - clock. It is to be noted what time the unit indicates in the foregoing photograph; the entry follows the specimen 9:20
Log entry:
6:34
